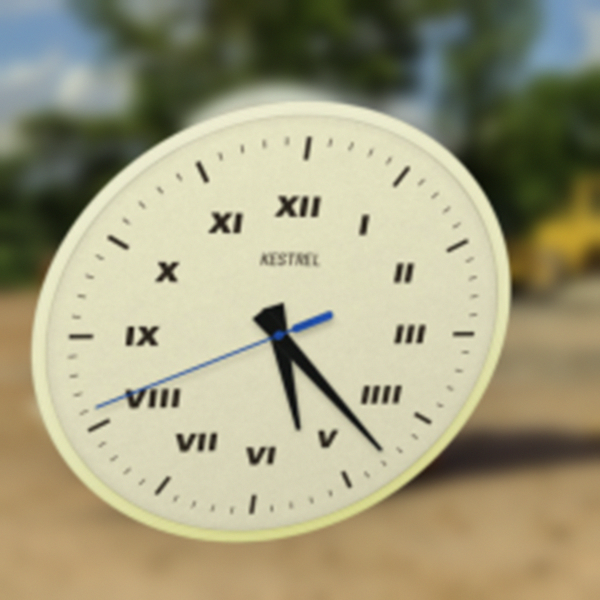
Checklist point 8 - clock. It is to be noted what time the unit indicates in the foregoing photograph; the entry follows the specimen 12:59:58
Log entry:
5:22:41
